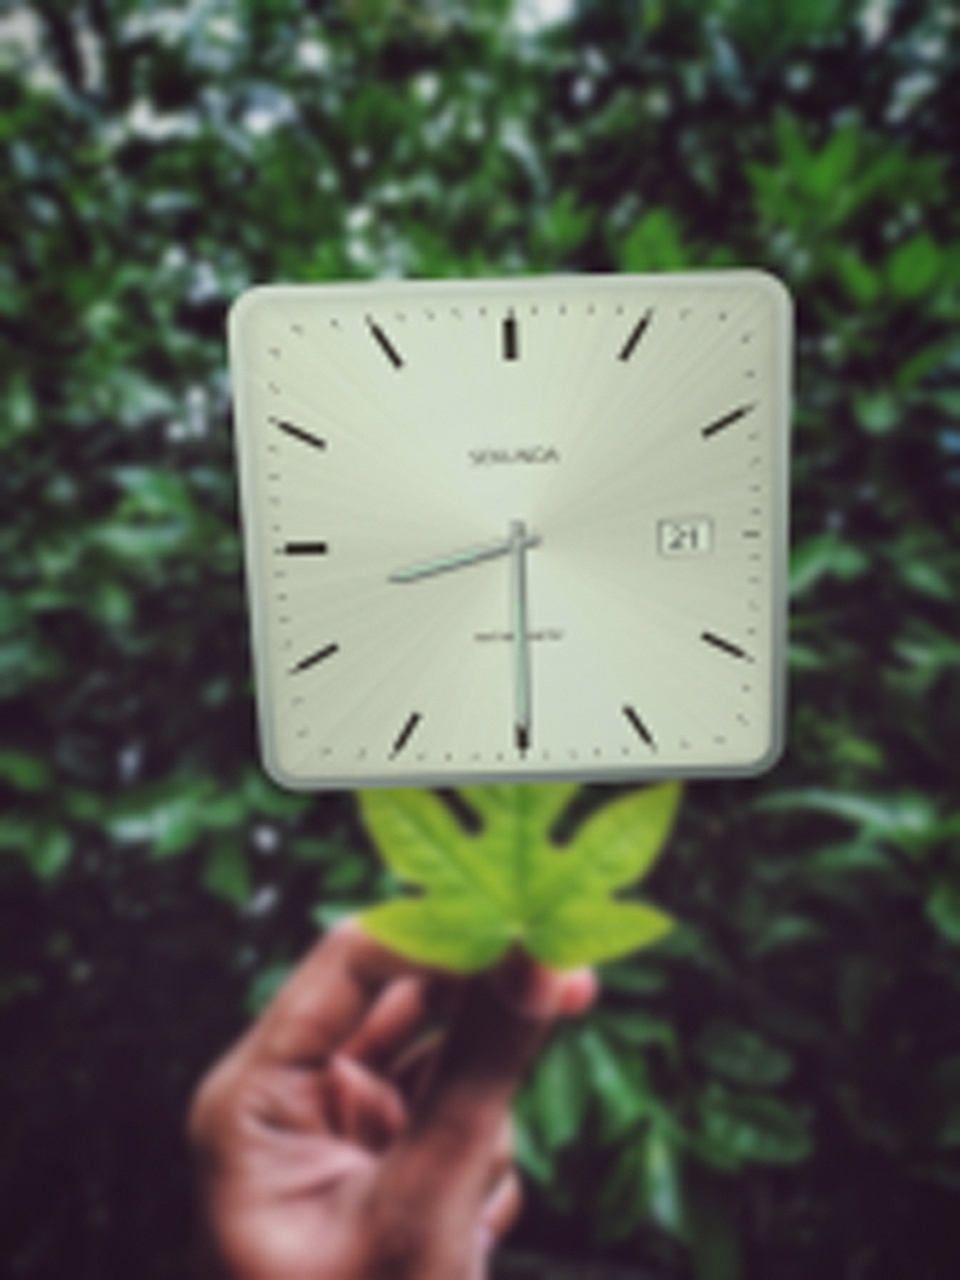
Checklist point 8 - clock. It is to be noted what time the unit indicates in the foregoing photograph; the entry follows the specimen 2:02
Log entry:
8:30
